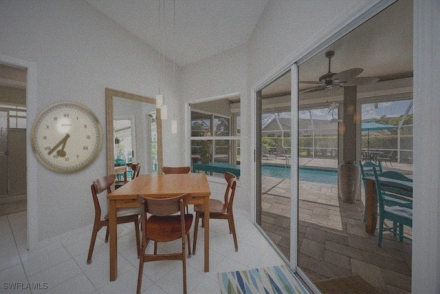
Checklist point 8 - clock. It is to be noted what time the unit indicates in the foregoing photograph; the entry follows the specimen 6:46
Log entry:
6:38
